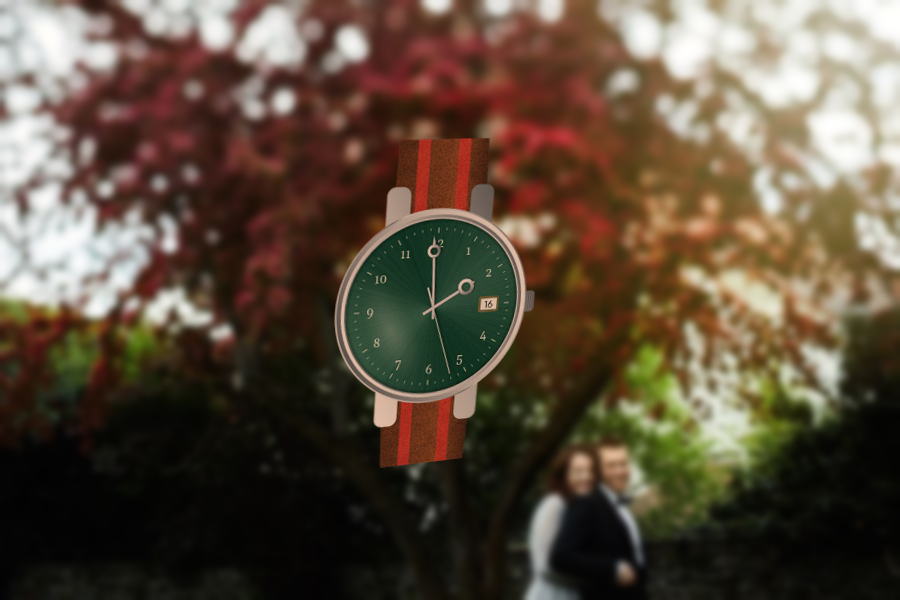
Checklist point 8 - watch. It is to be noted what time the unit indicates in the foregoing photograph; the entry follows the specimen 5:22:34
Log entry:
1:59:27
